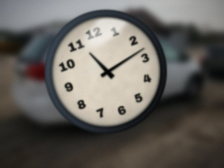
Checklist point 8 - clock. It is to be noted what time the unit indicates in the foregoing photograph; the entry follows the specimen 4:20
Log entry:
11:13
